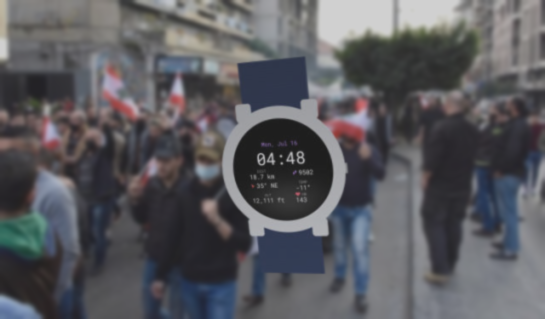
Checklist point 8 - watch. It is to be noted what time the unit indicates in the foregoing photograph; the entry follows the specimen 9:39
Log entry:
4:48
